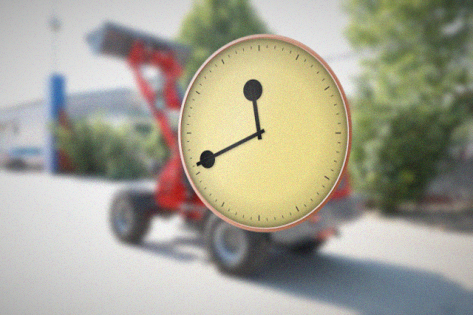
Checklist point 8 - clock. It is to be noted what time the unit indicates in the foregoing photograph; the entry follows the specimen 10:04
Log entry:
11:41
